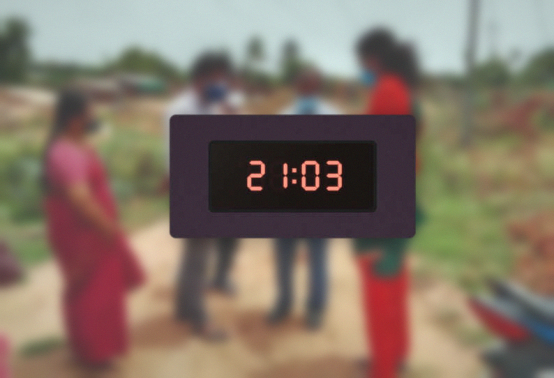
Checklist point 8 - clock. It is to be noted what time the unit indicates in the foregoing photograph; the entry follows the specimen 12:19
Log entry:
21:03
